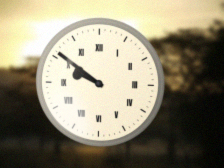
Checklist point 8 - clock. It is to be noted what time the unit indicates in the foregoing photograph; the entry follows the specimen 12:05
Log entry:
9:51
